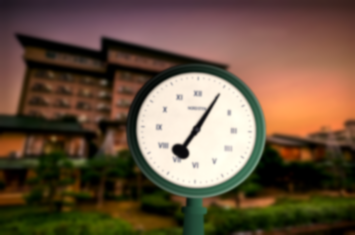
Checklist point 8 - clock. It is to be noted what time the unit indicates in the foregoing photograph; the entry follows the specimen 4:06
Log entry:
7:05
